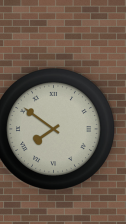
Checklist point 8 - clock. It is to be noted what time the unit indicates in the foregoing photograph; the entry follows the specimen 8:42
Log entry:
7:51
